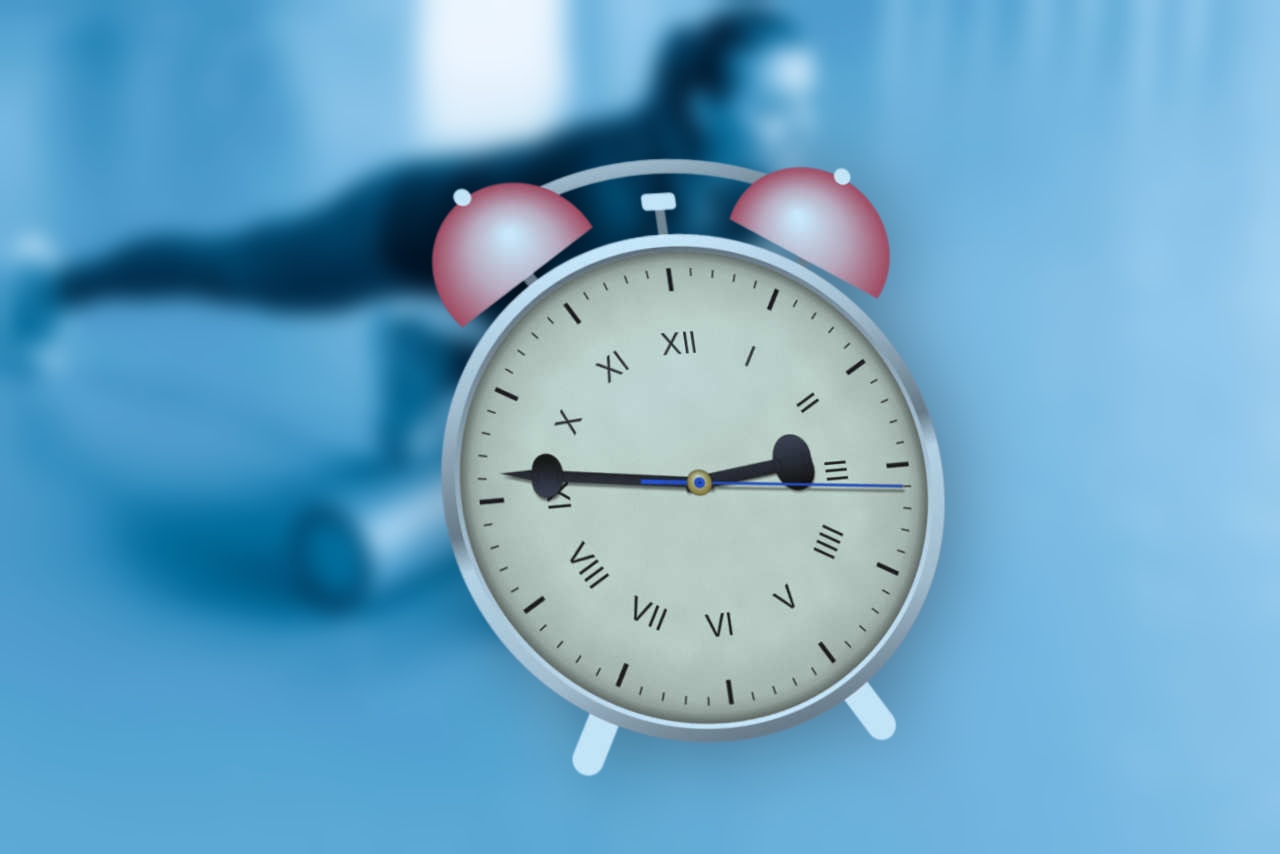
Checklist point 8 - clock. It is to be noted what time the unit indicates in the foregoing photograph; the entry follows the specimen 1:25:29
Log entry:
2:46:16
